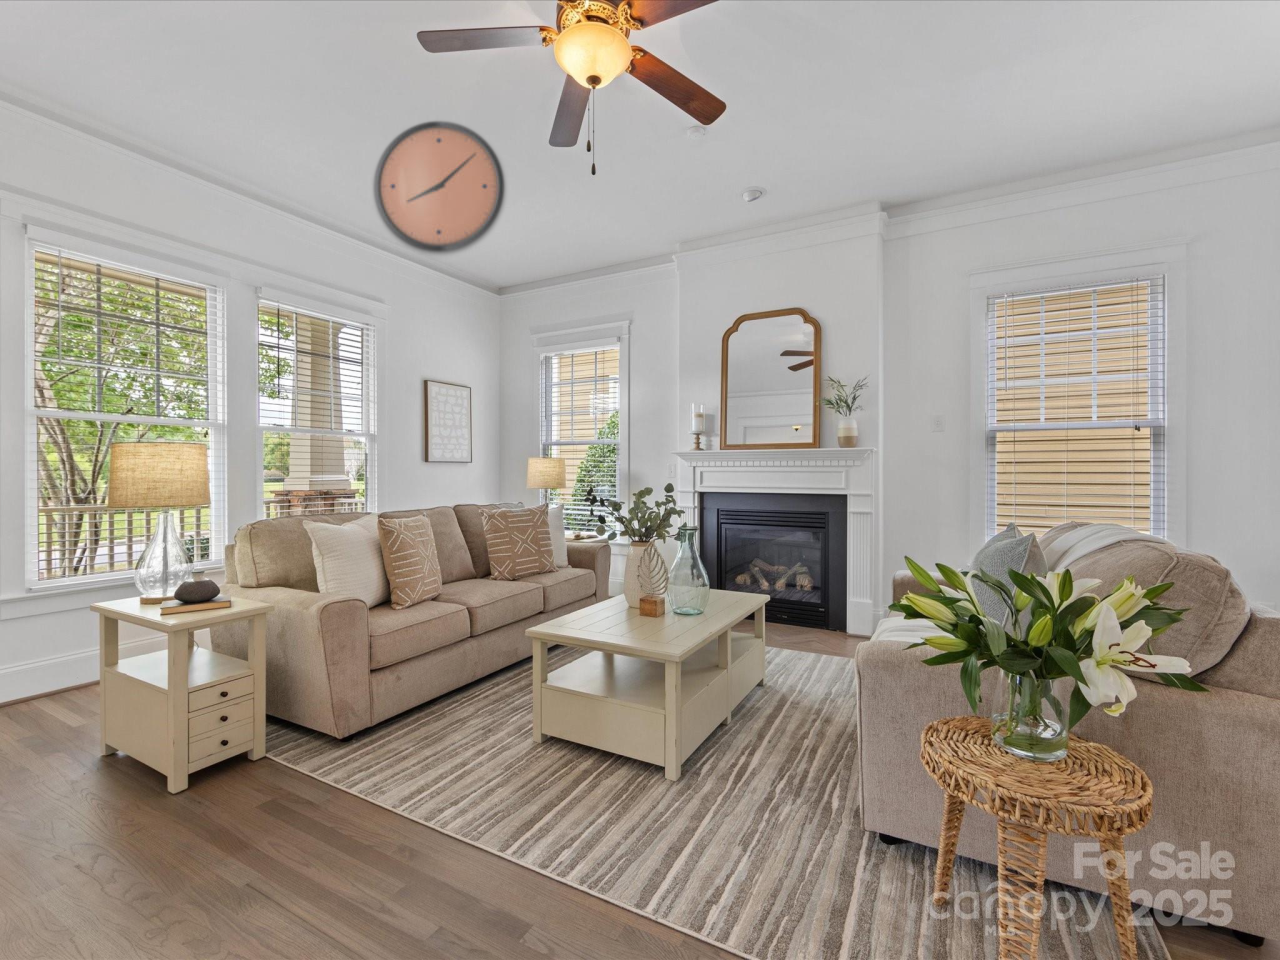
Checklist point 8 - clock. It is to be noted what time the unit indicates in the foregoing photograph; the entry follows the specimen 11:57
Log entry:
8:08
